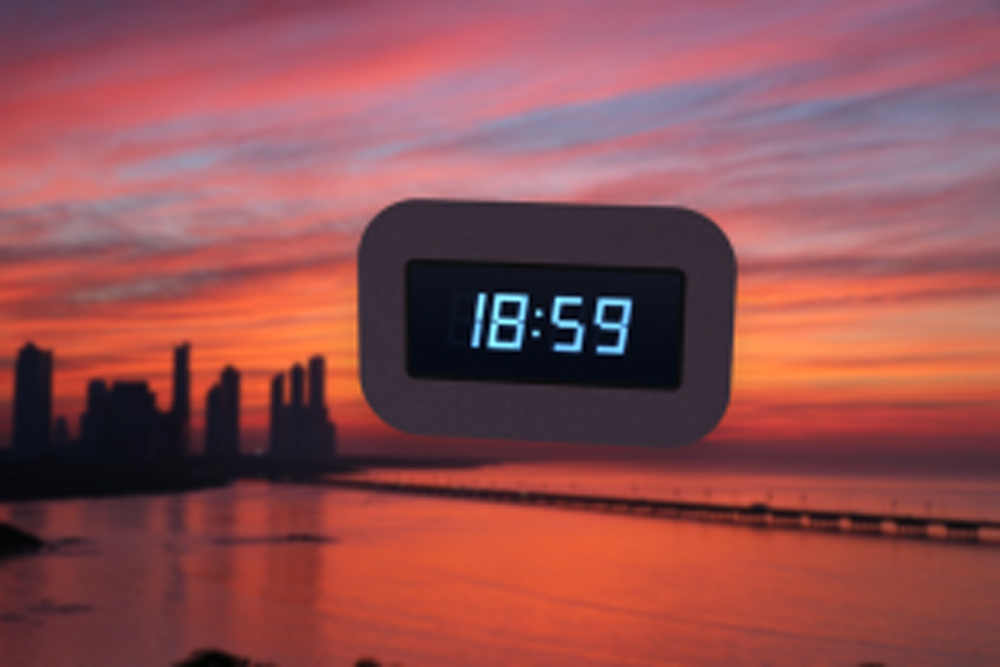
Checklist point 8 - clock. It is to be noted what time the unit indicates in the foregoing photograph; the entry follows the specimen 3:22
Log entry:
18:59
